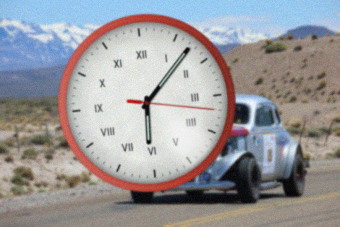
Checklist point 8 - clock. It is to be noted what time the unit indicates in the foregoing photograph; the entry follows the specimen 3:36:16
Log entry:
6:07:17
